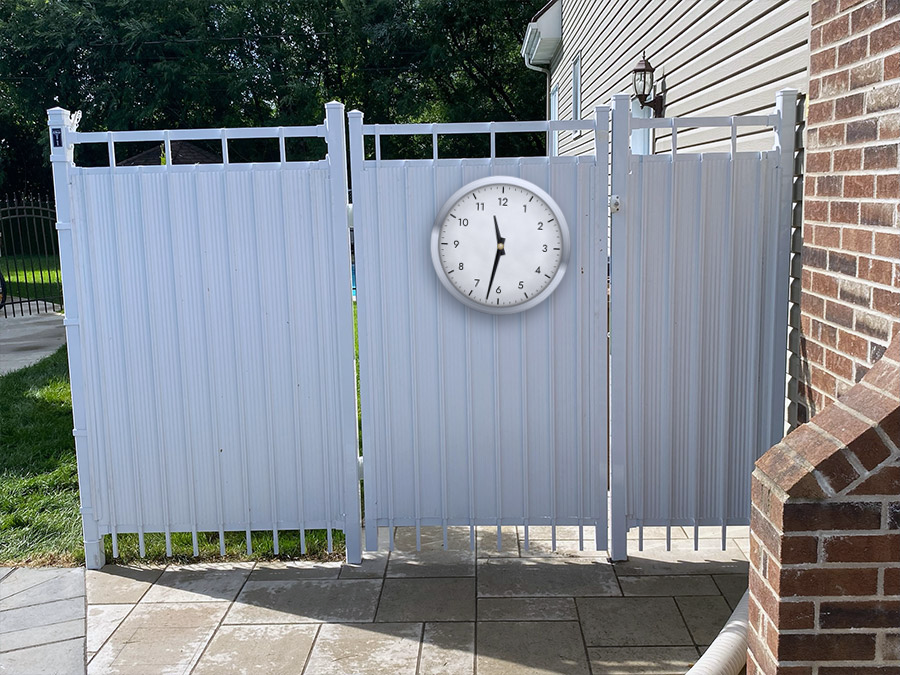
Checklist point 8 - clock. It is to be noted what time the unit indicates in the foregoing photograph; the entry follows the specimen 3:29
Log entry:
11:32
